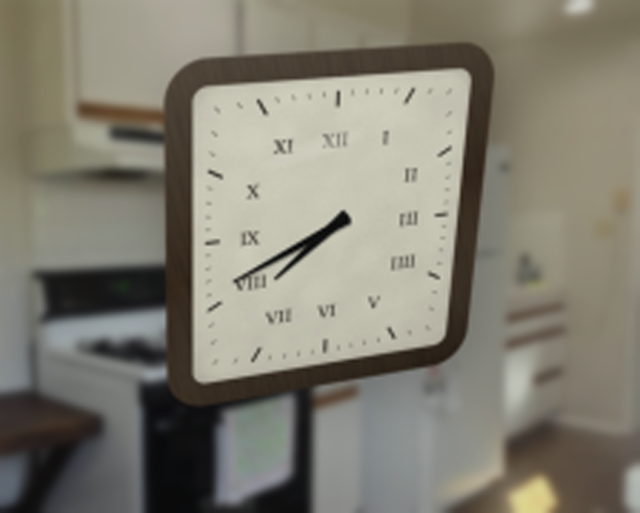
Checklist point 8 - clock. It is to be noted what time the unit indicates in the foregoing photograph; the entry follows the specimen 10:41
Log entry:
7:41
